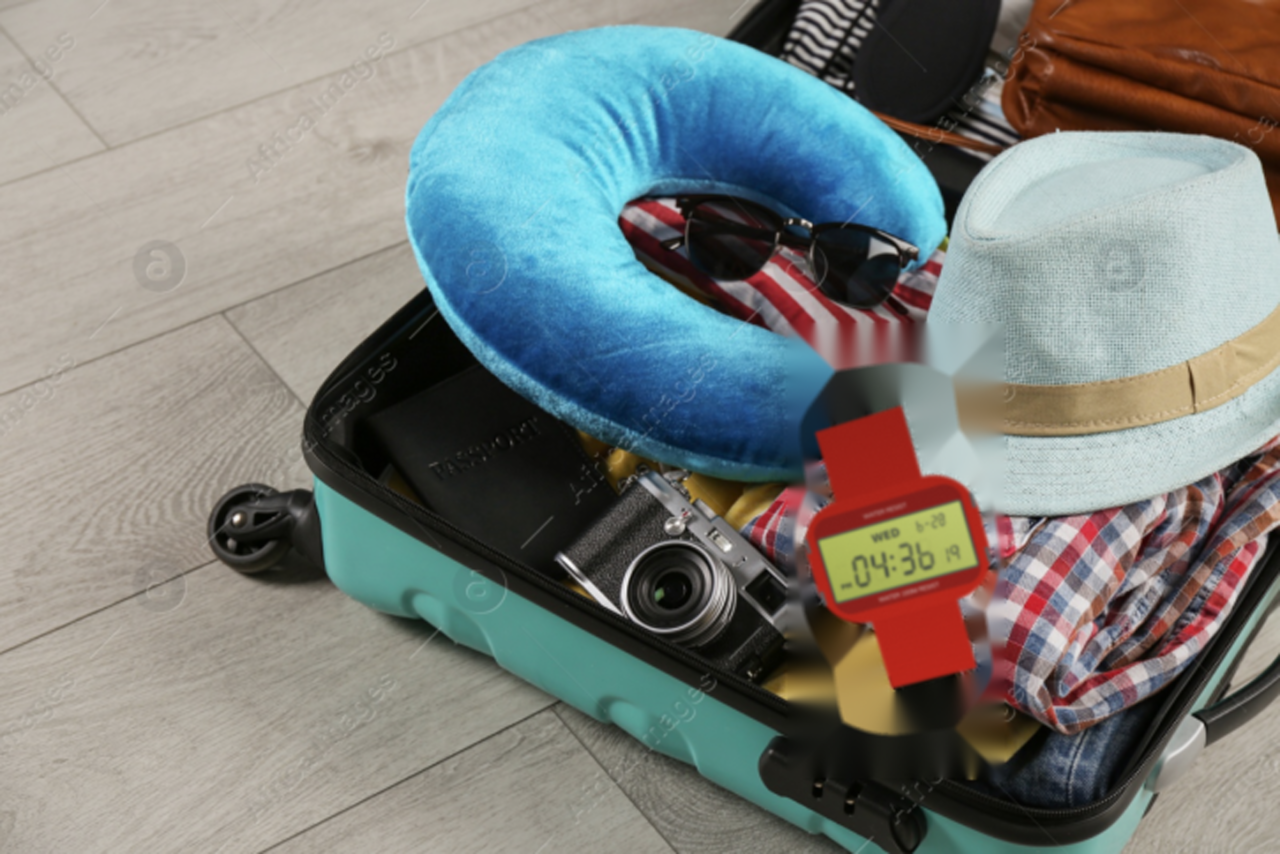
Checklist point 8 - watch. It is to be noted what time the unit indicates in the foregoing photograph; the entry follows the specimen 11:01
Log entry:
4:36
